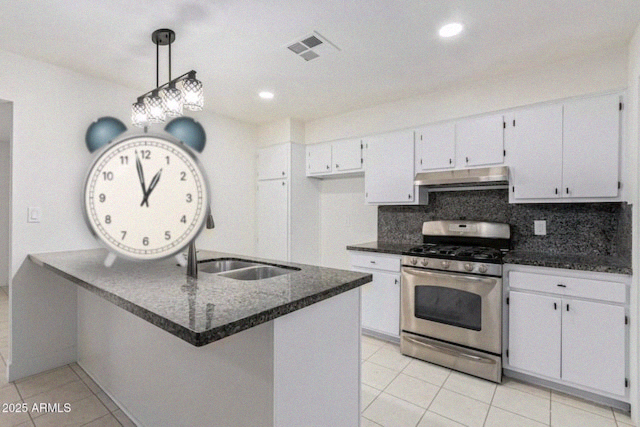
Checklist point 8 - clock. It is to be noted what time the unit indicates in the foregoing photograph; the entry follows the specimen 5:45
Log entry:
12:58
